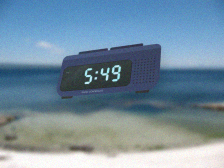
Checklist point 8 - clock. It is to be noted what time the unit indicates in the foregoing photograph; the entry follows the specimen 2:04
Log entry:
5:49
